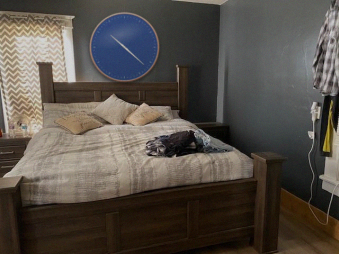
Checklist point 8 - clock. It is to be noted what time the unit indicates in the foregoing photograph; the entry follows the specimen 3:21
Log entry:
10:22
